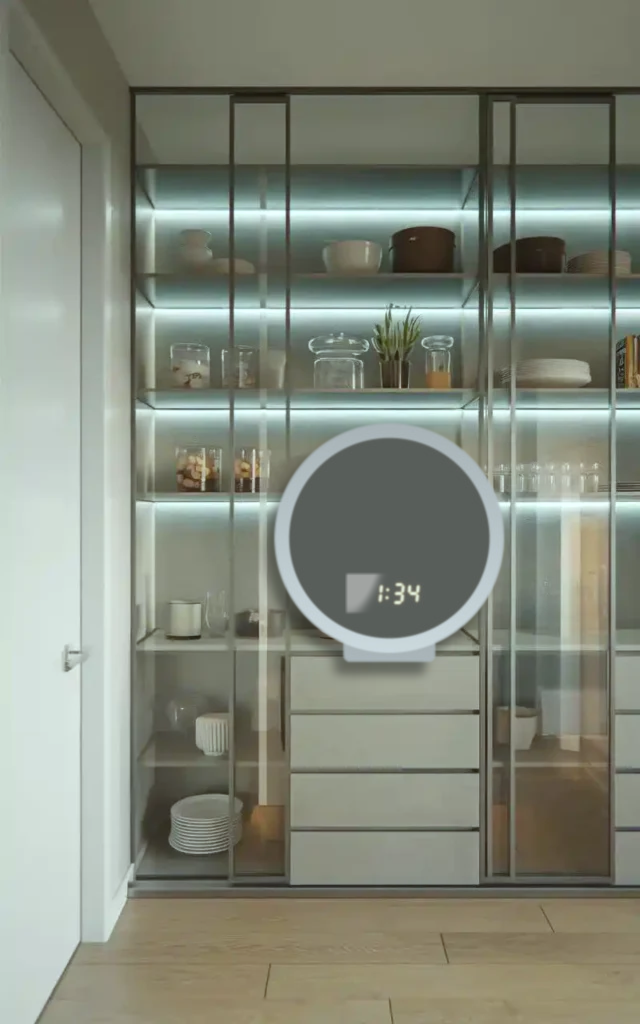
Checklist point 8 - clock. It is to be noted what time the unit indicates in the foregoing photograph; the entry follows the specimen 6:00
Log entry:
1:34
